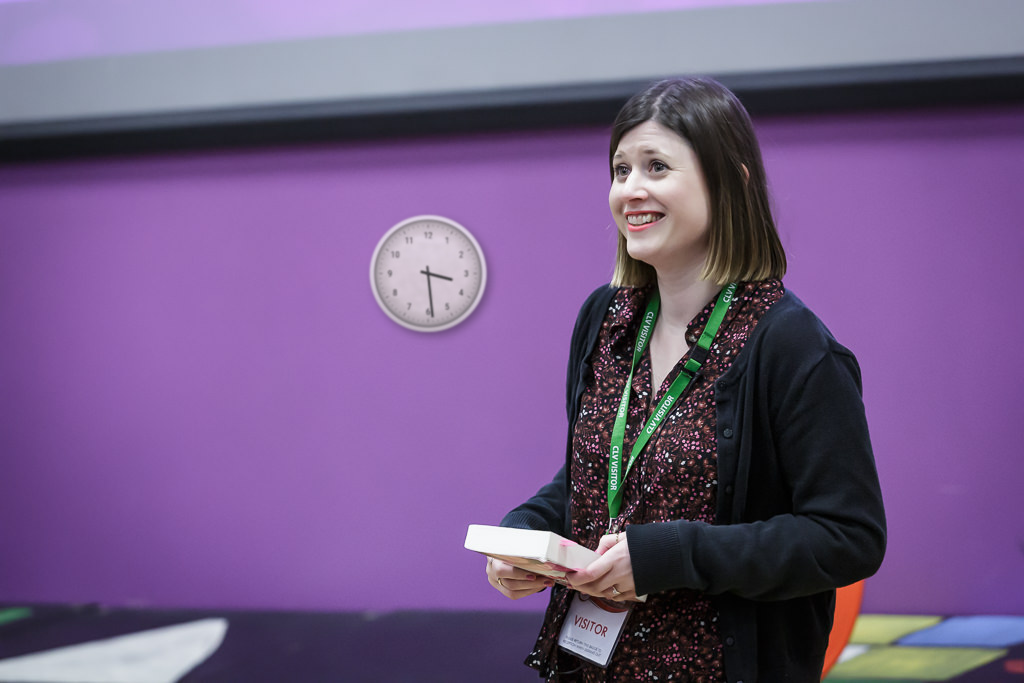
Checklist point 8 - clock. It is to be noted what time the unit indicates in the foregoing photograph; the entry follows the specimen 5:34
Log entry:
3:29
